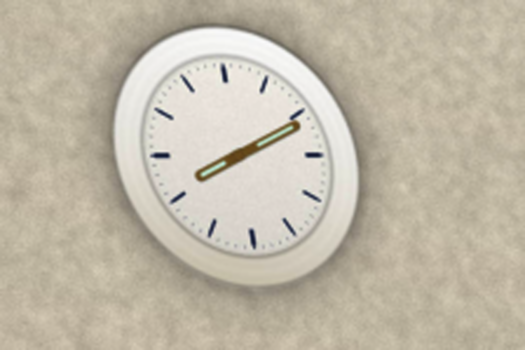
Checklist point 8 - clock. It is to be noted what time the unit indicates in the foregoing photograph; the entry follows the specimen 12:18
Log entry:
8:11
